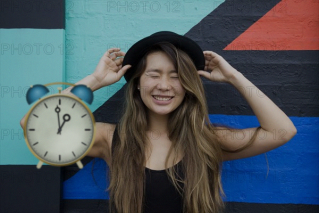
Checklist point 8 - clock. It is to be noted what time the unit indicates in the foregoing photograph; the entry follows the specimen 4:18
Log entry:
12:59
